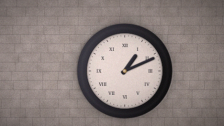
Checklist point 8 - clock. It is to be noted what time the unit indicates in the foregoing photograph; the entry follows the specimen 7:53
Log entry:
1:11
